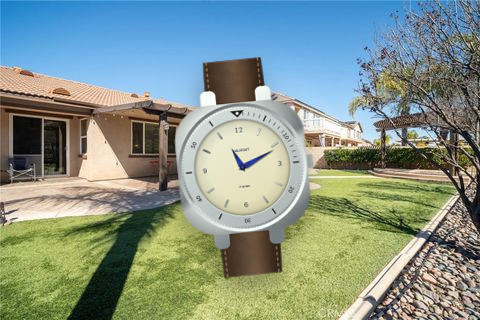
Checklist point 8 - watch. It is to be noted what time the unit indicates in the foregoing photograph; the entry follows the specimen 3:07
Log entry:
11:11
